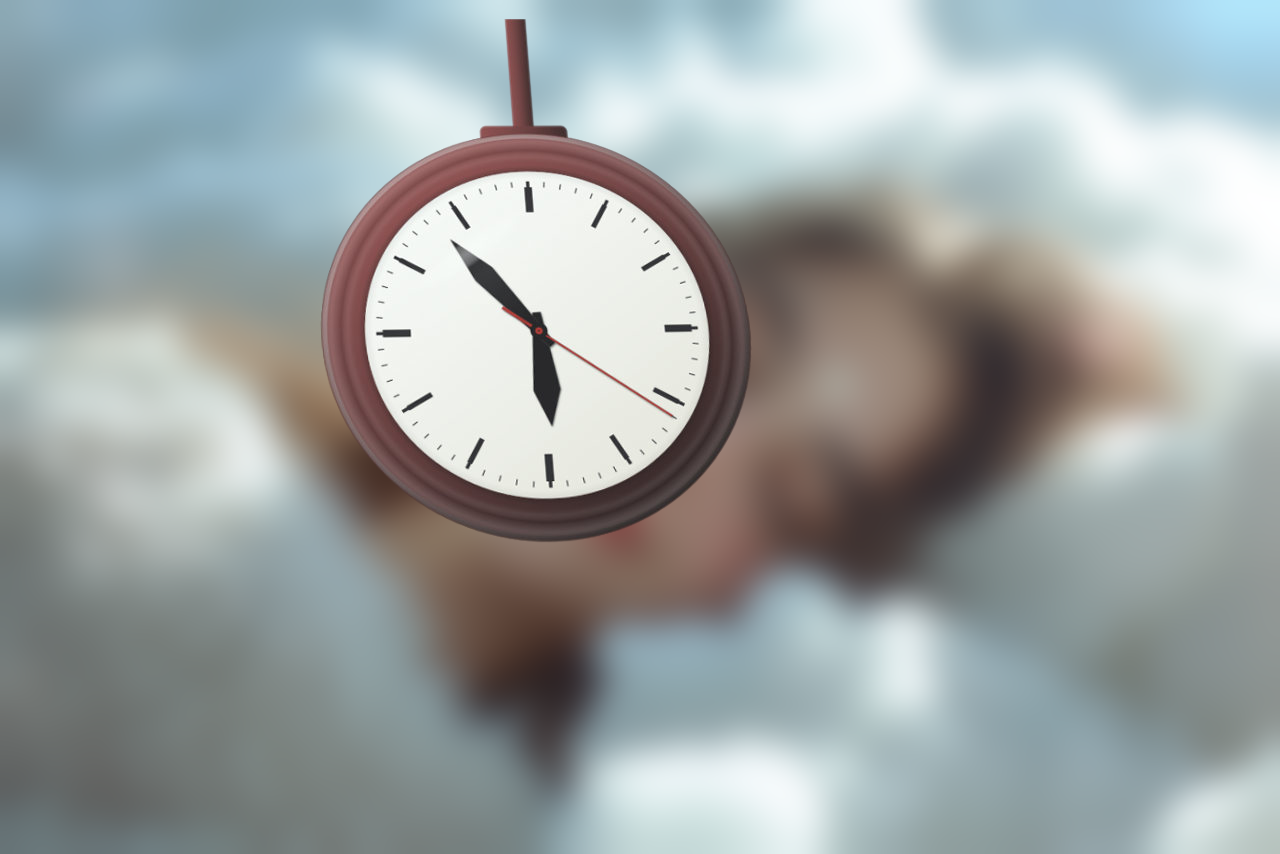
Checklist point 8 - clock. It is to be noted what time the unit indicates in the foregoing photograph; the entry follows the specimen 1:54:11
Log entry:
5:53:21
